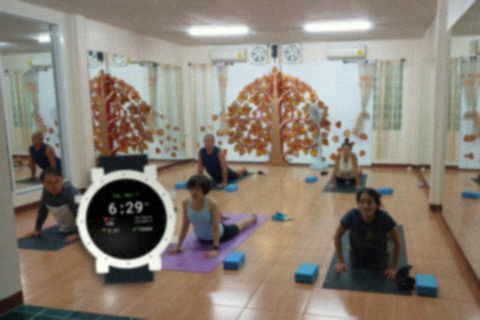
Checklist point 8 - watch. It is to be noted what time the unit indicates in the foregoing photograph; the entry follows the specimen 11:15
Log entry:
6:29
